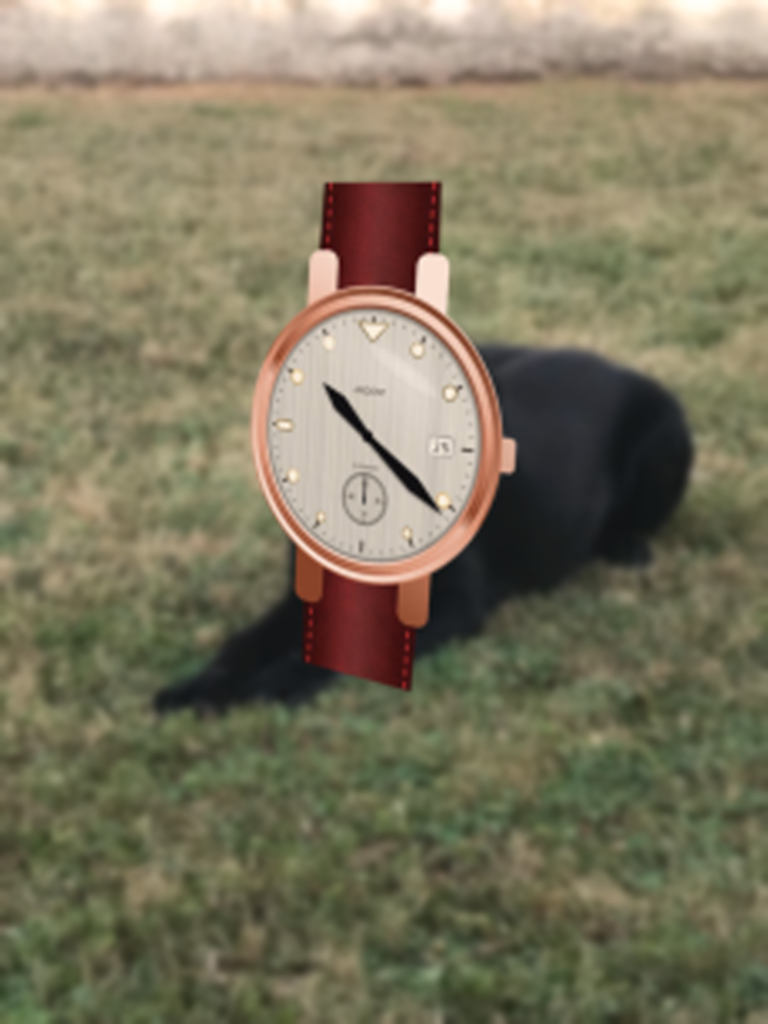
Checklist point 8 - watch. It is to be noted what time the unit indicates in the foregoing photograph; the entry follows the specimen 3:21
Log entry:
10:21
